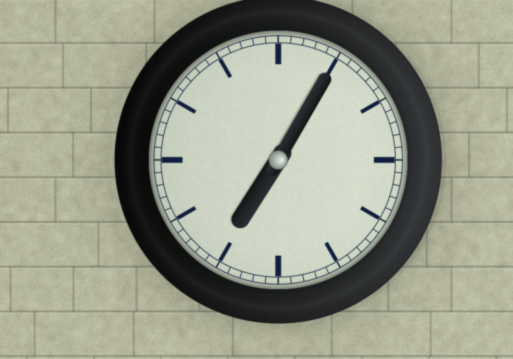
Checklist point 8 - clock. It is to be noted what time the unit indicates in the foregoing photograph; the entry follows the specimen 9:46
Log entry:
7:05
